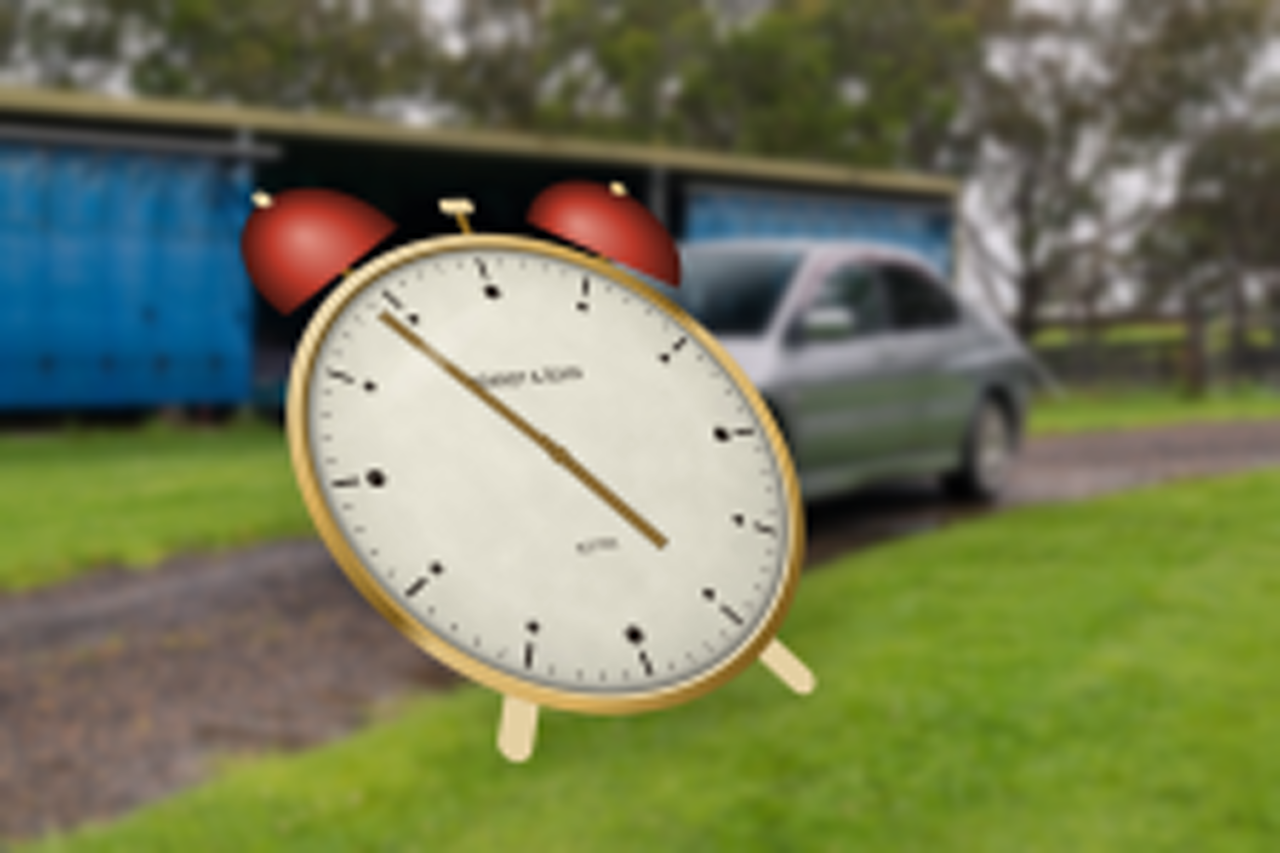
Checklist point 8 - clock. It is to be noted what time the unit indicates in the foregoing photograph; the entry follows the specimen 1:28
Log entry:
4:54
